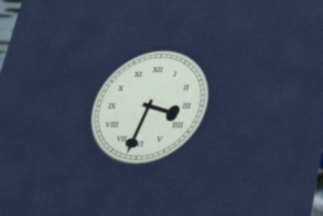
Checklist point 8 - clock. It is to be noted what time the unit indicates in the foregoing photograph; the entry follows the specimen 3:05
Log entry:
3:32
